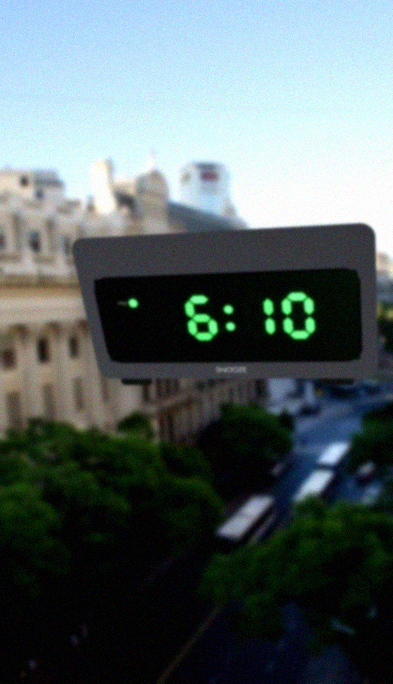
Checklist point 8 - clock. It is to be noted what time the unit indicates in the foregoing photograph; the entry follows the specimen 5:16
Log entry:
6:10
